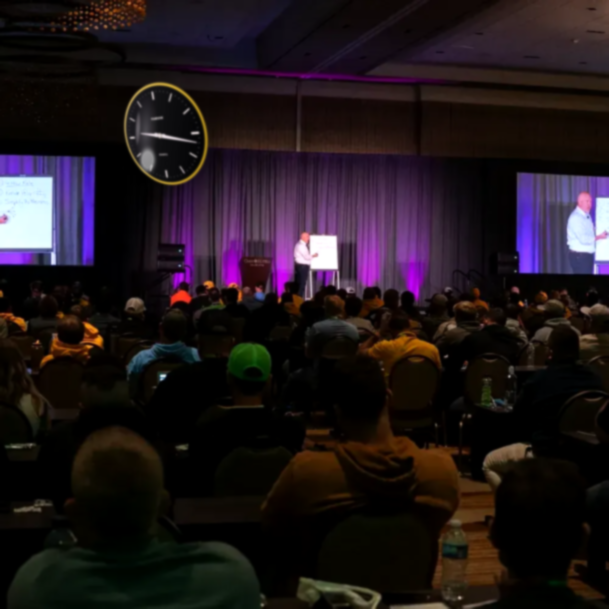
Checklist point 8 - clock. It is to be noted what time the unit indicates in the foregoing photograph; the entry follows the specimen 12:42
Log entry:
9:17
